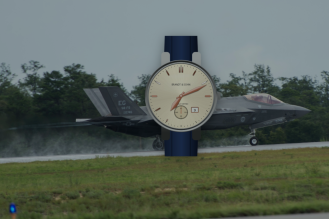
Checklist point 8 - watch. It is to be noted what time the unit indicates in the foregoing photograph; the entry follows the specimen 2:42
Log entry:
7:11
